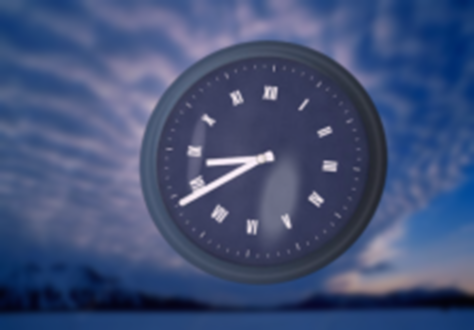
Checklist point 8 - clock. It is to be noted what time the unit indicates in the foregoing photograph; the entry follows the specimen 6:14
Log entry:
8:39
